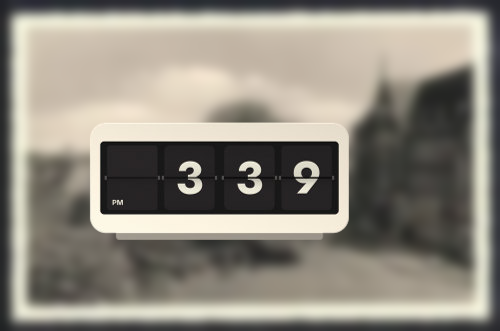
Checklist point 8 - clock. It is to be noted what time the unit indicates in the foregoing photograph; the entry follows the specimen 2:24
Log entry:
3:39
